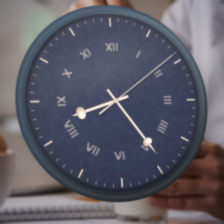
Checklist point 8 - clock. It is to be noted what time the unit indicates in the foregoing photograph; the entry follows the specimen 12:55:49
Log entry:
8:24:09
